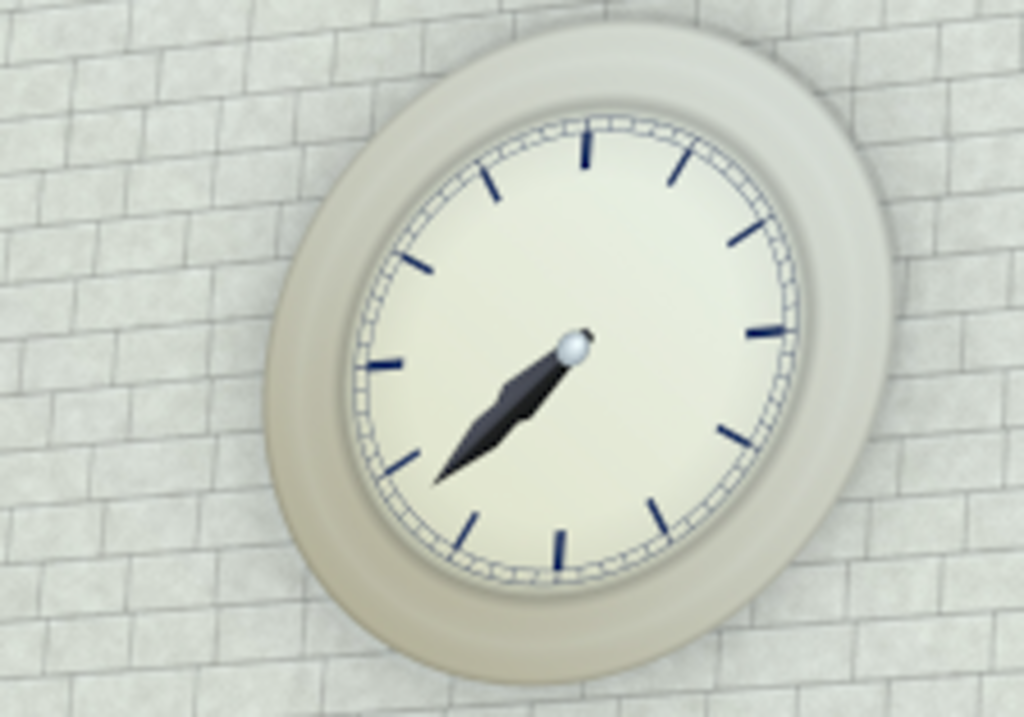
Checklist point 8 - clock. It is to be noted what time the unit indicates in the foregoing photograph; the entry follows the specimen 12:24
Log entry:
7:38
